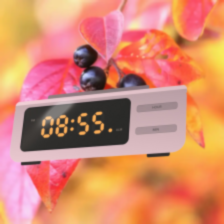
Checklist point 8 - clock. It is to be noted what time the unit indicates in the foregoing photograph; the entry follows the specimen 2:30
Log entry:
8:55
